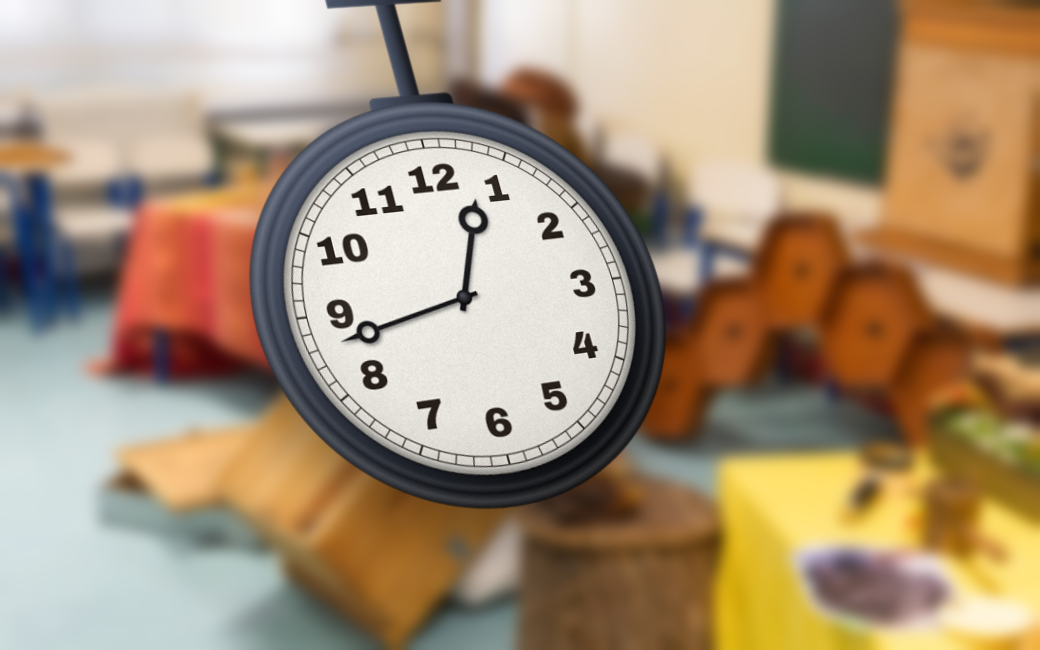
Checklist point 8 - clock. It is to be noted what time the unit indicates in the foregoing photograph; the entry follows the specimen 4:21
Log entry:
12:43
